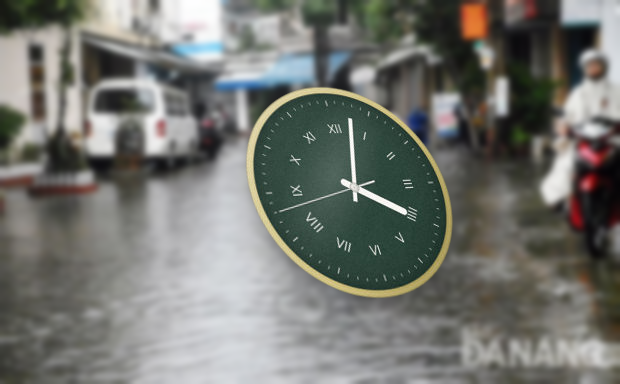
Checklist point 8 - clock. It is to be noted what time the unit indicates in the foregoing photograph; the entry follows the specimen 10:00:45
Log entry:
4:02:43
